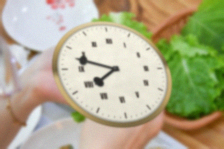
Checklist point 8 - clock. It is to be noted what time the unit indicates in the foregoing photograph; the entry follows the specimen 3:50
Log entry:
7:48
